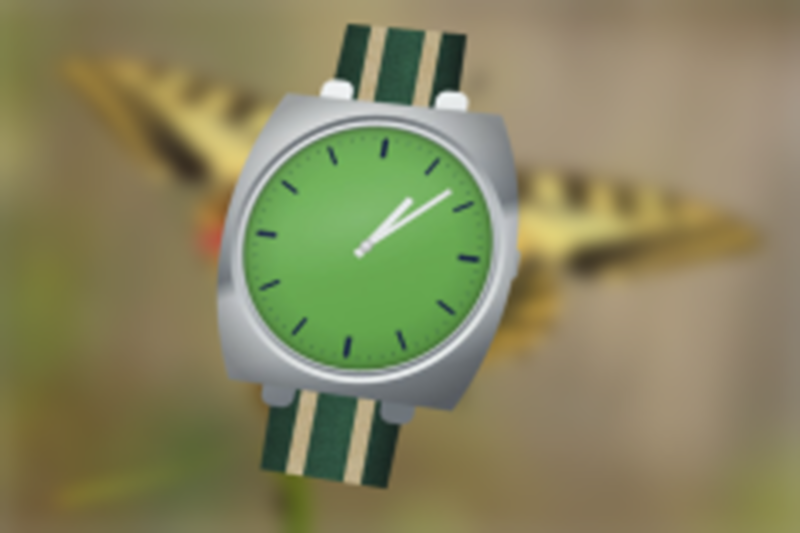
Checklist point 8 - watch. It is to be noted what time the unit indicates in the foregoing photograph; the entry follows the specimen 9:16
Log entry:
1:08
